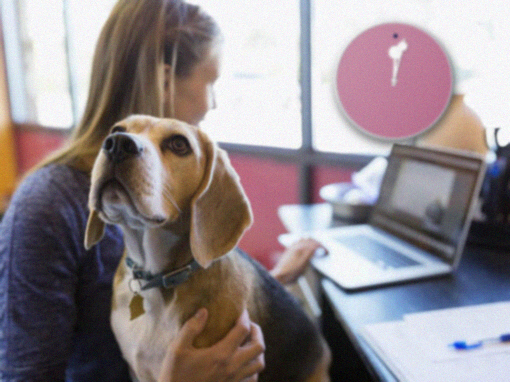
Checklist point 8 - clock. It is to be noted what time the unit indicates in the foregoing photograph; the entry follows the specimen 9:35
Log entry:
12:02
